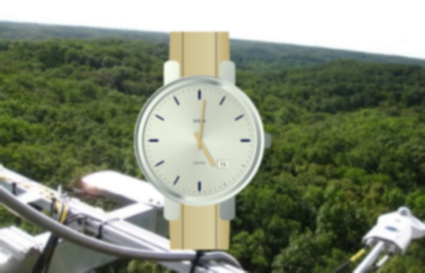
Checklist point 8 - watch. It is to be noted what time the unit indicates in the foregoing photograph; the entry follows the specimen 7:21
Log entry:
5:01
